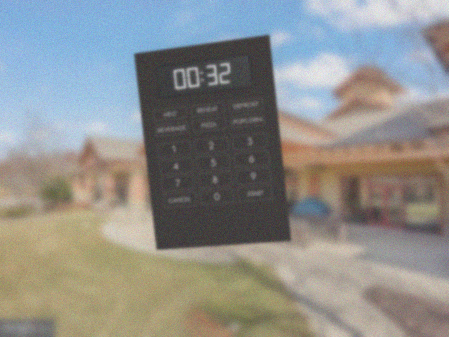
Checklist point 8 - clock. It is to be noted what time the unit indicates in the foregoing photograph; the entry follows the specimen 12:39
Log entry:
0:32
